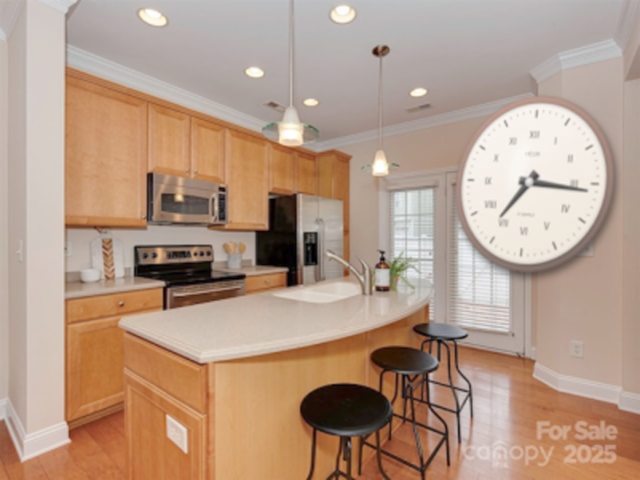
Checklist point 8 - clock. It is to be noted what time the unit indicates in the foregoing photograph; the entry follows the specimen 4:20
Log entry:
7:16
